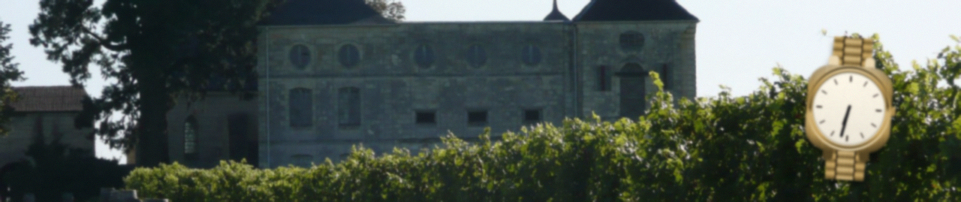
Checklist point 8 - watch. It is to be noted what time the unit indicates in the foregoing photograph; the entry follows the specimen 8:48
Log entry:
6:32
